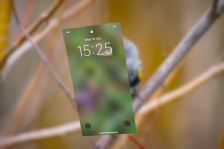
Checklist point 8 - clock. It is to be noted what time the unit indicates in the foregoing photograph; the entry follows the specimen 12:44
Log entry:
15:25
